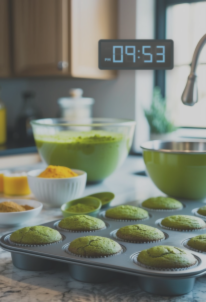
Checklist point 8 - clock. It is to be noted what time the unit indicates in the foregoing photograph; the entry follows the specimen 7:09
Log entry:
9:53
